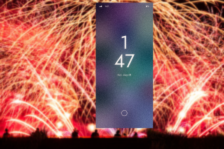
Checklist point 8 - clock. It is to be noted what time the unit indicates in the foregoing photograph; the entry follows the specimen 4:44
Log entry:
1:47
